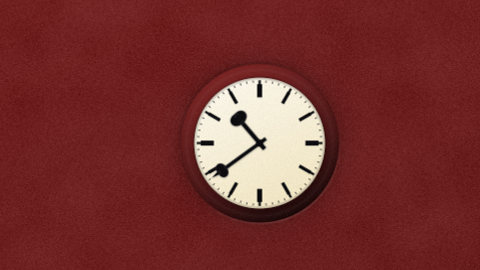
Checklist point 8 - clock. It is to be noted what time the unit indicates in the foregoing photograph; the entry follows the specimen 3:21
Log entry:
10:39
